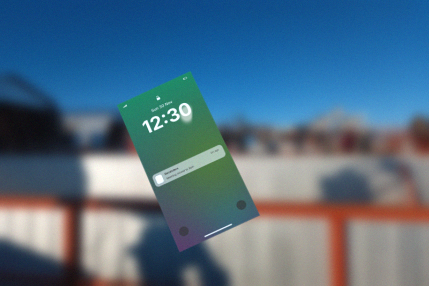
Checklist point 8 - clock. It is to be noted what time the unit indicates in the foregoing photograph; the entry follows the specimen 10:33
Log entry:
12:30
